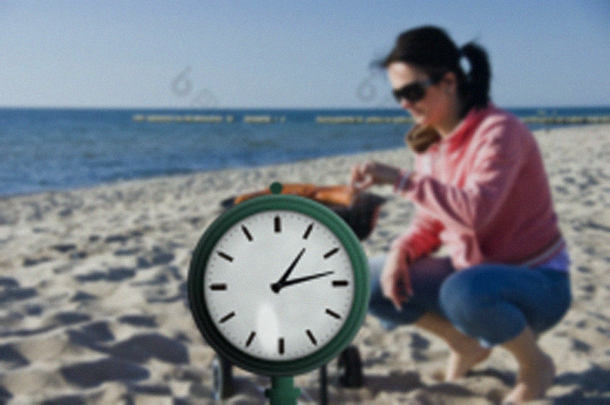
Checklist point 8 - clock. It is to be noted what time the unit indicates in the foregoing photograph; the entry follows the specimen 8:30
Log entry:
1:13
